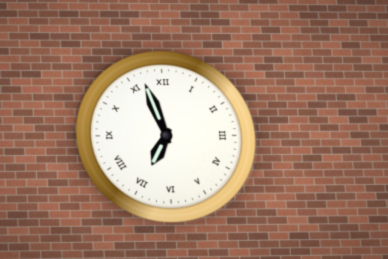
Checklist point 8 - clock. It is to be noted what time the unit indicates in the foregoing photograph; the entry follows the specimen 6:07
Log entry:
6:57
